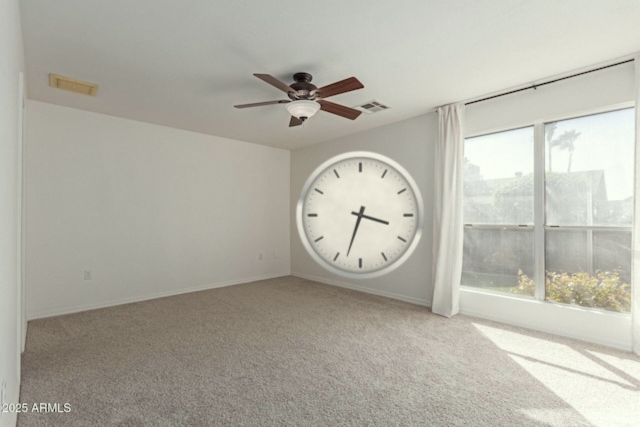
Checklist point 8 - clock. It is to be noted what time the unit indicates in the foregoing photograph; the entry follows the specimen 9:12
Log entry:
3:33
